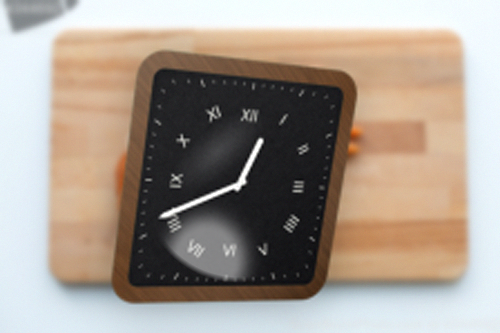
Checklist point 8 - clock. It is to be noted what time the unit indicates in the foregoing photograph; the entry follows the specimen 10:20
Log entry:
12:41
